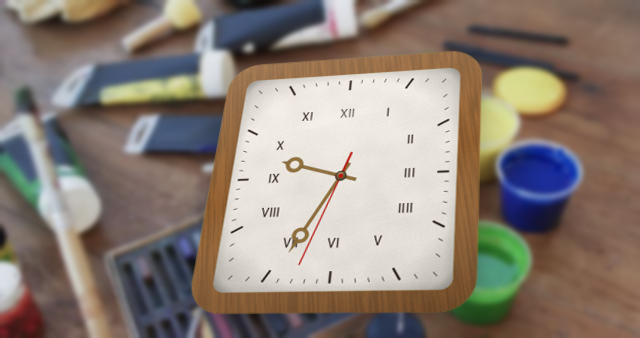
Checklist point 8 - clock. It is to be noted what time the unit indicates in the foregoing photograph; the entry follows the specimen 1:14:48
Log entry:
9:34:33
